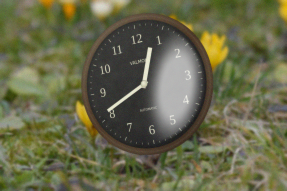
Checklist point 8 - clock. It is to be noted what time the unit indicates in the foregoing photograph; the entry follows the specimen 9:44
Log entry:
12:41
